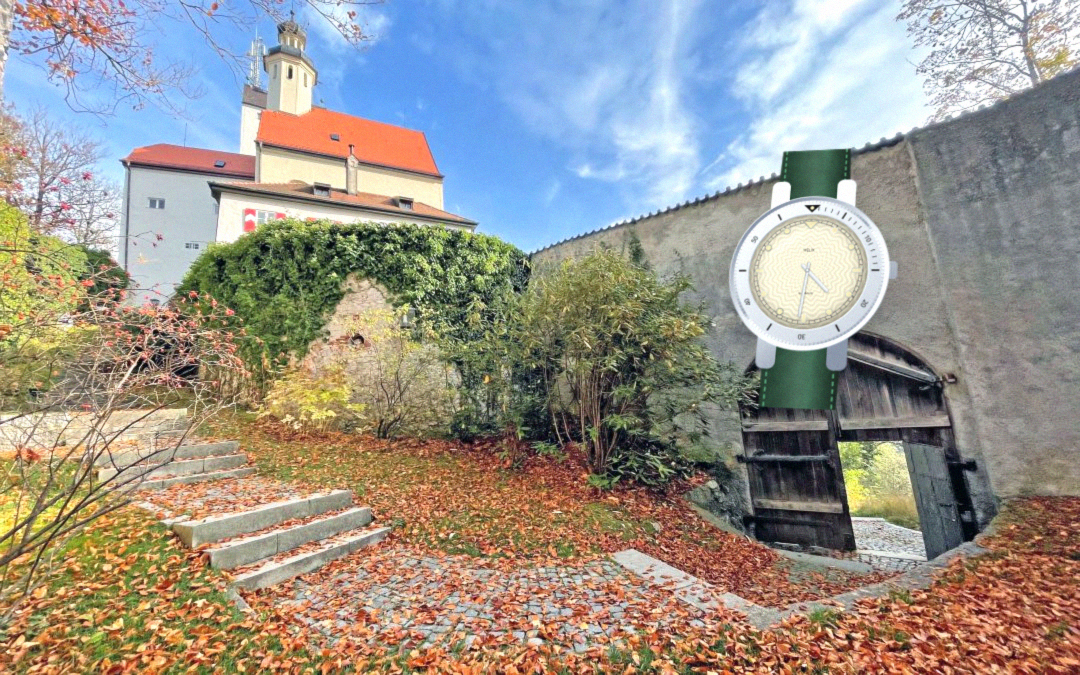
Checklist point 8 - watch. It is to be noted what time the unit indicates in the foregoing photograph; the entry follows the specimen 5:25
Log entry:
4:31
